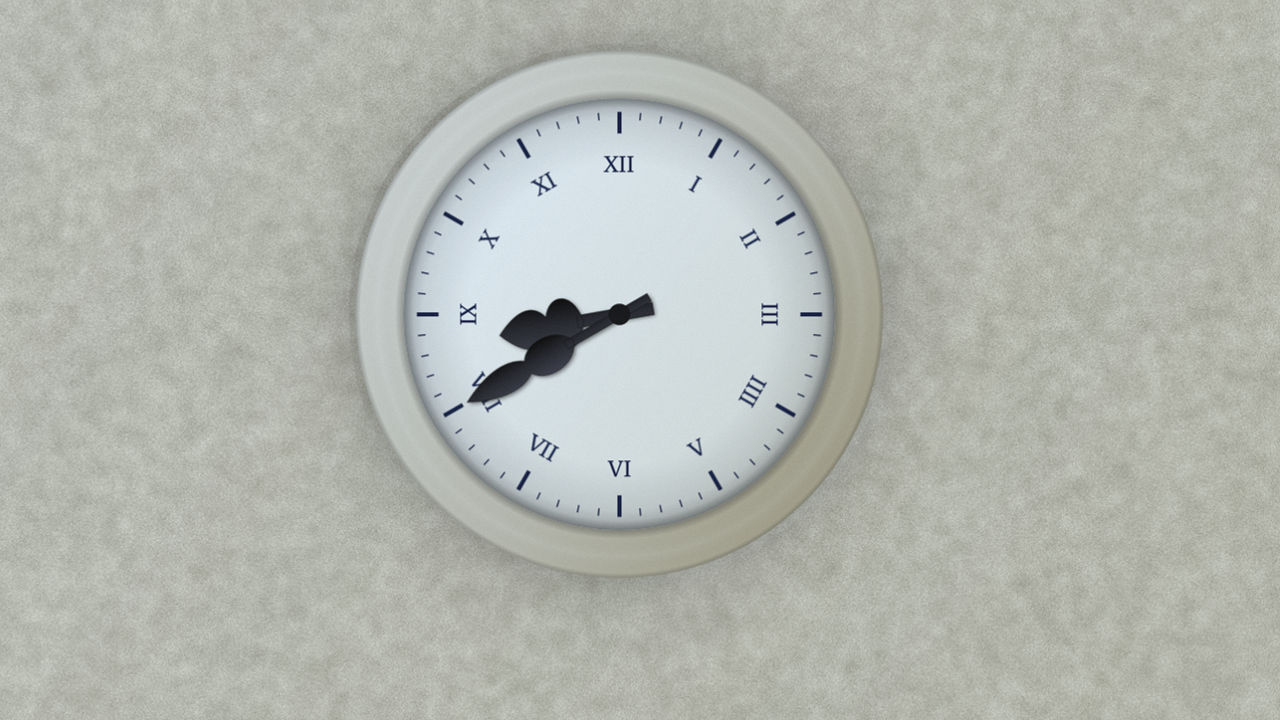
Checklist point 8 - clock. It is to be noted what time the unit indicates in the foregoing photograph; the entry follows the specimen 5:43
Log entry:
8:40
